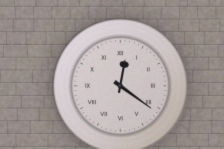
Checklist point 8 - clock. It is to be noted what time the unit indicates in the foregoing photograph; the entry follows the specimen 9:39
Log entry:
12:21
